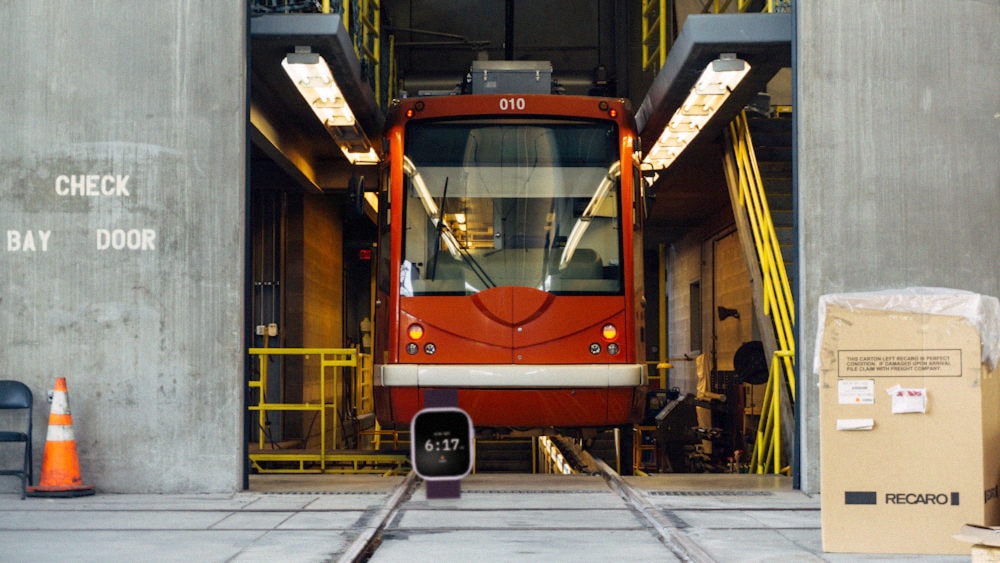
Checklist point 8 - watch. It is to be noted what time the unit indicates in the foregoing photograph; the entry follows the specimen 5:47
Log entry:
6:17
